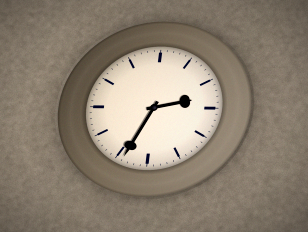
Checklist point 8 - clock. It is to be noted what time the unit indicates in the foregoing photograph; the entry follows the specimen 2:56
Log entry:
2:34
